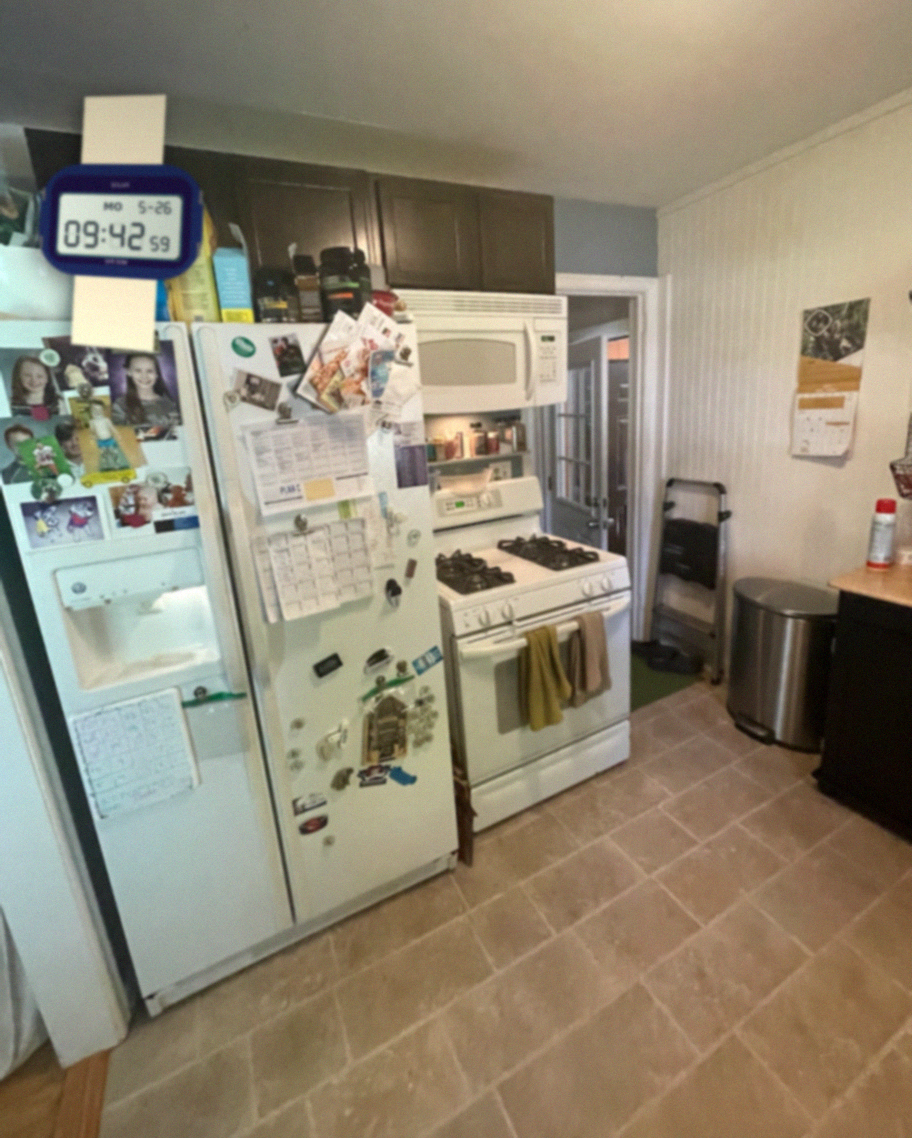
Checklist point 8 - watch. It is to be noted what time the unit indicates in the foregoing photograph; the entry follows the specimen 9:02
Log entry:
9:42
